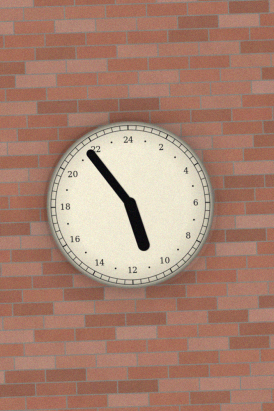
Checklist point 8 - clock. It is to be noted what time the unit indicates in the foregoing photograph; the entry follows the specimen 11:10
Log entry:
10:54
